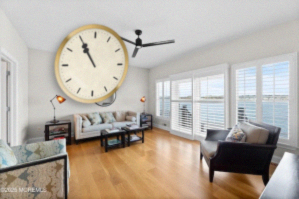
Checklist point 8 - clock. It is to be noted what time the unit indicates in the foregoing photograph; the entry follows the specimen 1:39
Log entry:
10:55
